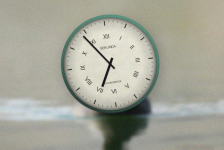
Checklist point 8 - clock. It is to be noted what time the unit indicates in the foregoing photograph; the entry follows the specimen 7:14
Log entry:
6:54
